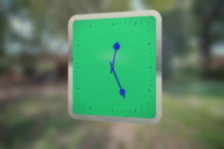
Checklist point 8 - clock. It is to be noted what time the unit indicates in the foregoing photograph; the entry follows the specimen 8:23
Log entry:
12:26
